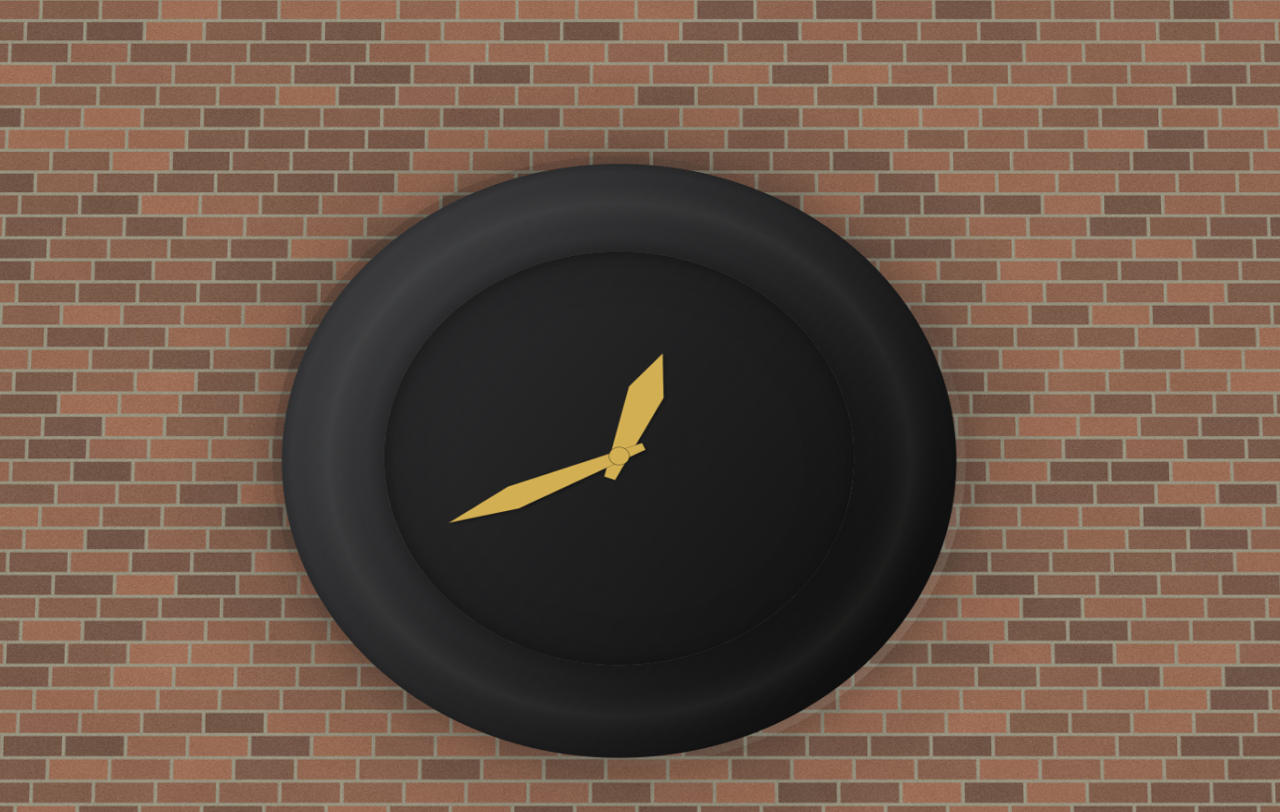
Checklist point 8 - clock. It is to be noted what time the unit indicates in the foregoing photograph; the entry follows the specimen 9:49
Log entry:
12:41
